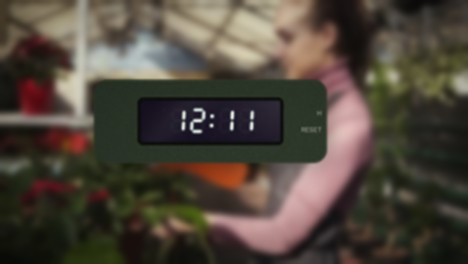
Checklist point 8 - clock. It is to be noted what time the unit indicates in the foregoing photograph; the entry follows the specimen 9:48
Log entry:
12:11
